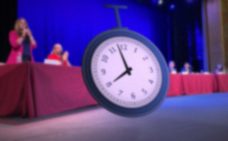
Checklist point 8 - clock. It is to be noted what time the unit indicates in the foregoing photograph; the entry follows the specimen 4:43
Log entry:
7:58
